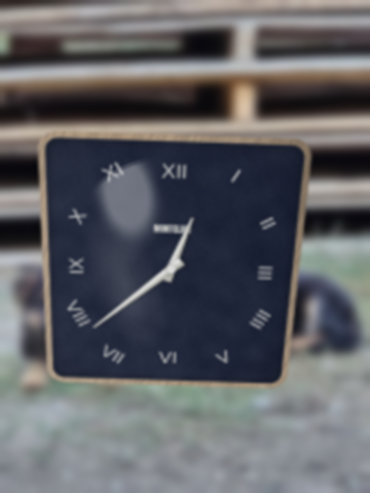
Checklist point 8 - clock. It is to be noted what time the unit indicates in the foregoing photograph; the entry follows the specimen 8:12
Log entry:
12:38
